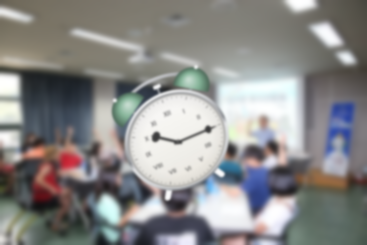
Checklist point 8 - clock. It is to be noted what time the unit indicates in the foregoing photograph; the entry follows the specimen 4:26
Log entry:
10:15
